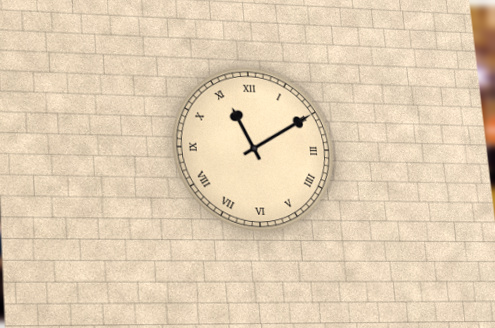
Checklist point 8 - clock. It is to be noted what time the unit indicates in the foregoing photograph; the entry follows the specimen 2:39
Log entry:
11:10
